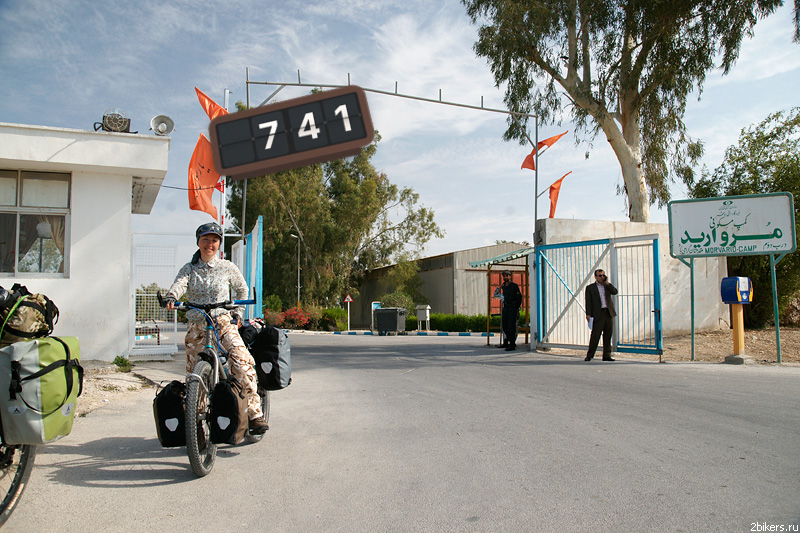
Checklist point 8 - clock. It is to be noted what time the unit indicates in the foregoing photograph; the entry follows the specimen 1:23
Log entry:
7:41
